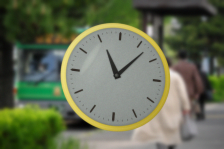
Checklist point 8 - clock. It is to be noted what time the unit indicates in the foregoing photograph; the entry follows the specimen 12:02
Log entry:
11:07
